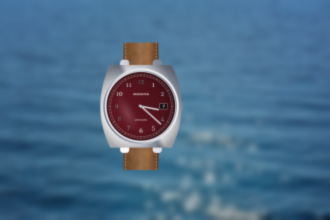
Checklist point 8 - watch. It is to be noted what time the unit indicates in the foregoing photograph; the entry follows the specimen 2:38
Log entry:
3:22
